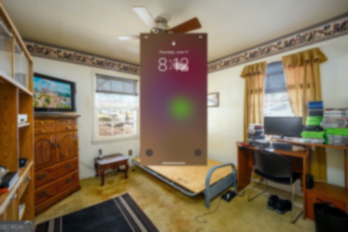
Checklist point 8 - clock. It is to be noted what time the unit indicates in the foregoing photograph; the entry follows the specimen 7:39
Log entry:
8:12
